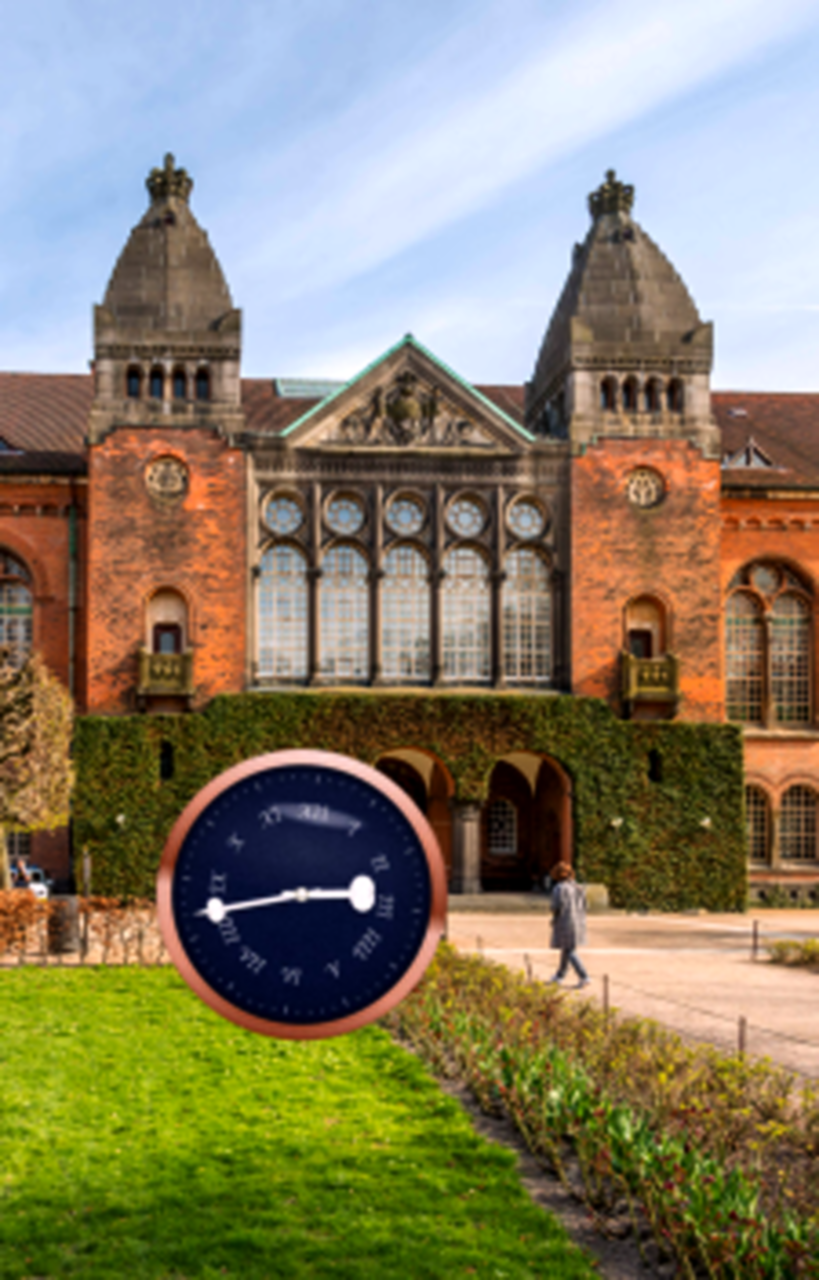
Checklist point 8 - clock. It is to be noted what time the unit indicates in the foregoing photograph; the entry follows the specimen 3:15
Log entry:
2:42
